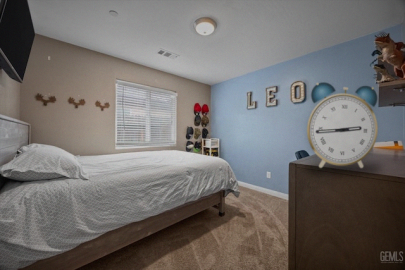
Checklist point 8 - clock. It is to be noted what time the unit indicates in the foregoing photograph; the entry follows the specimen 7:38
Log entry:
2:44
